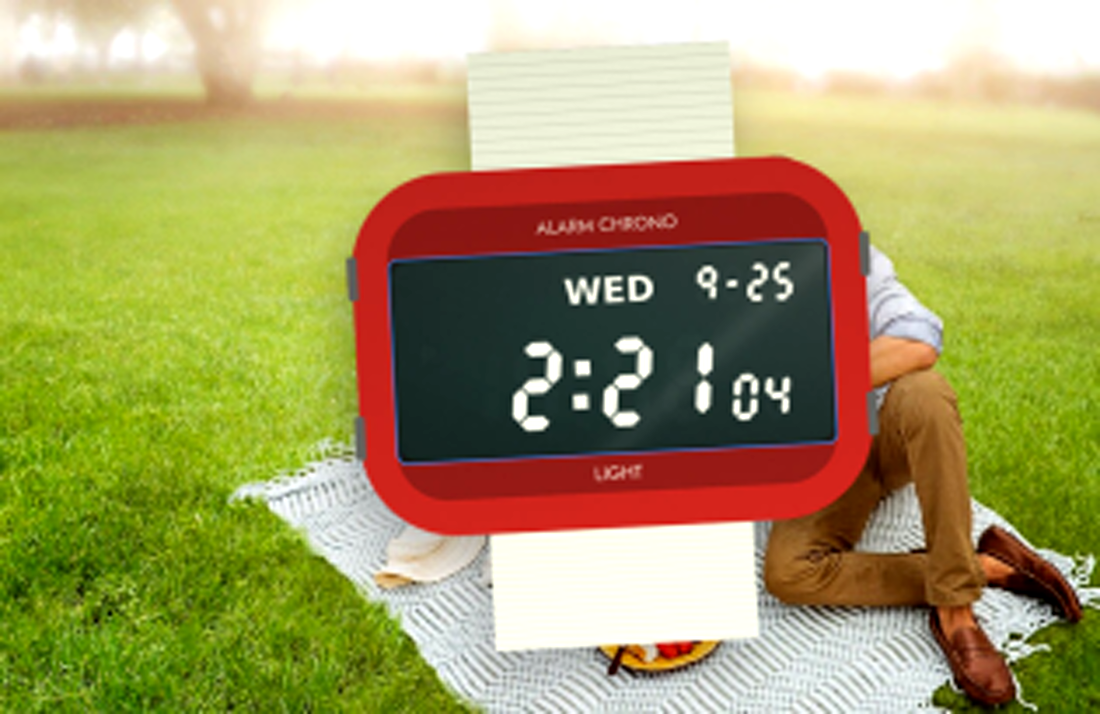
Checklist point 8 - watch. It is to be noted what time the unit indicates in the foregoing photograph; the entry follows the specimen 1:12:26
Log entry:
2:21:04
